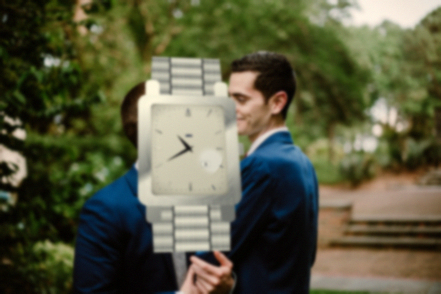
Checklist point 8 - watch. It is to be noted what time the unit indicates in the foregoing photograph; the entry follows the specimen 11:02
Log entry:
10:40
